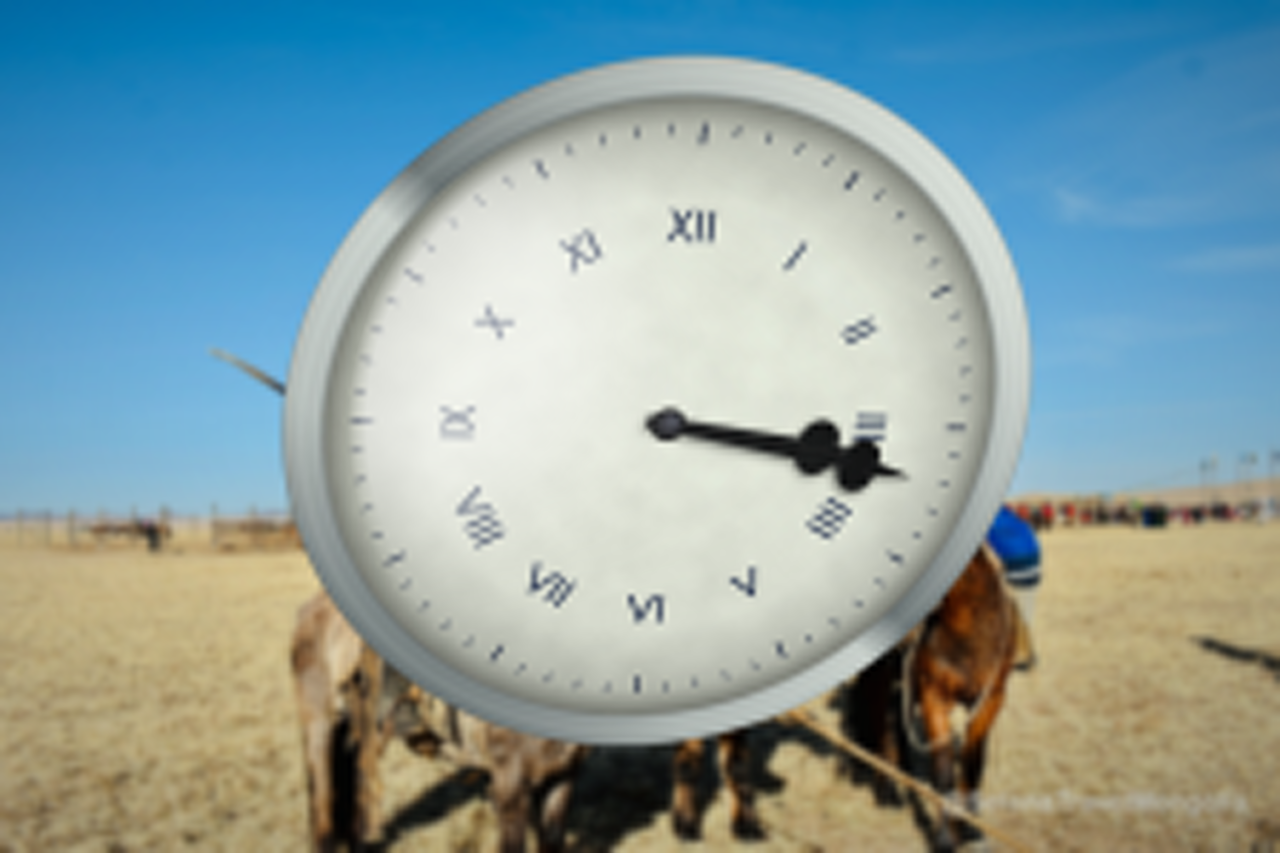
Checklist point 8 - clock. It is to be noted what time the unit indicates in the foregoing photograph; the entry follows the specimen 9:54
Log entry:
3:17
